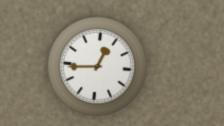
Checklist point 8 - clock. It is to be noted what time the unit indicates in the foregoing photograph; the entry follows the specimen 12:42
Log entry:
12:44
